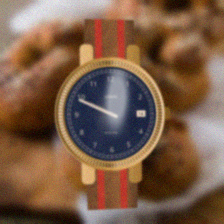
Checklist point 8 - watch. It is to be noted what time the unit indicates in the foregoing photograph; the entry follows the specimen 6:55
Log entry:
9:49
